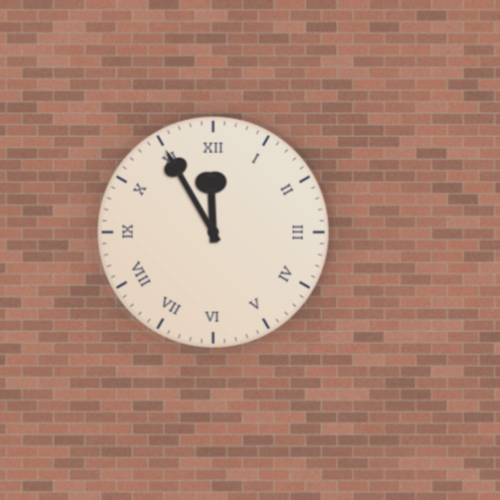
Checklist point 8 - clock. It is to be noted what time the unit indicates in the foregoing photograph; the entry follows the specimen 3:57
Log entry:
11:55
